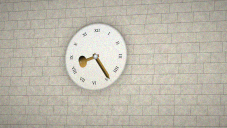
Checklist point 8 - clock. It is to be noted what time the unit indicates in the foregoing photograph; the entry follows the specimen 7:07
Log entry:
8:24
